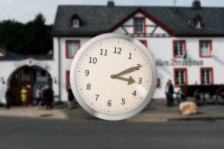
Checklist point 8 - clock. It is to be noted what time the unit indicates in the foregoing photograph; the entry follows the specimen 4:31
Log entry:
3:10
